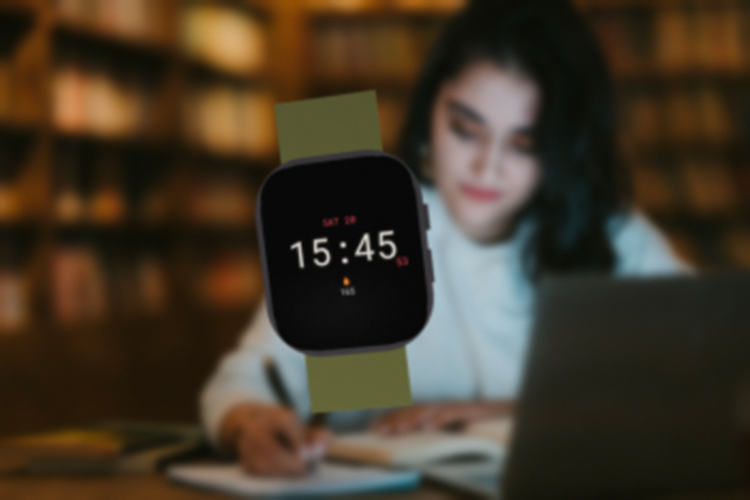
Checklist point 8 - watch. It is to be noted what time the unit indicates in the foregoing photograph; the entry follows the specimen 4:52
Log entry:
15:45
